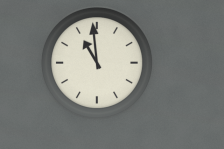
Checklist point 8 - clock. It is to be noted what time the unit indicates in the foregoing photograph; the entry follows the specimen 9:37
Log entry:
10:59
